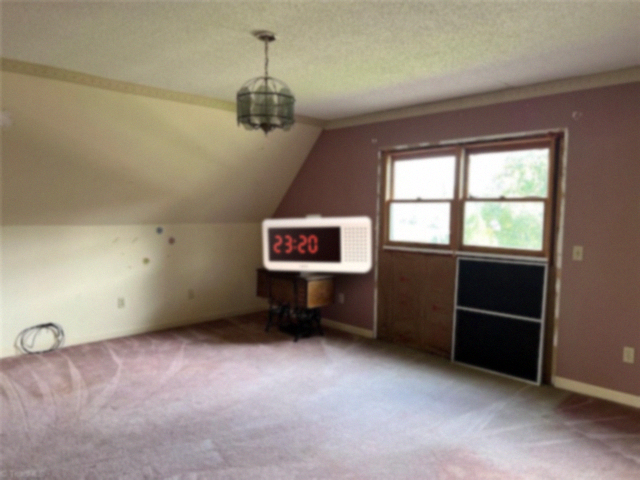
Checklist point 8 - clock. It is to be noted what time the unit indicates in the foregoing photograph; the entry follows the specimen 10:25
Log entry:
23:20
